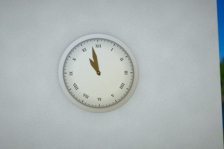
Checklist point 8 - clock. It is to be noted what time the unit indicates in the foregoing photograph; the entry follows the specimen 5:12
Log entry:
10:58
